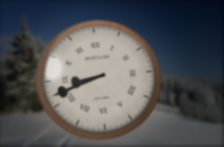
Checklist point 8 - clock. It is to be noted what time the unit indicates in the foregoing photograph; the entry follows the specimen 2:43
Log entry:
8:42
